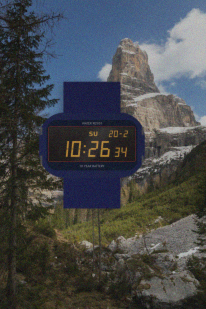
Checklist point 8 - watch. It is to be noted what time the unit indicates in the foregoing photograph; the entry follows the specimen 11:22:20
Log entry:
10:26:34
